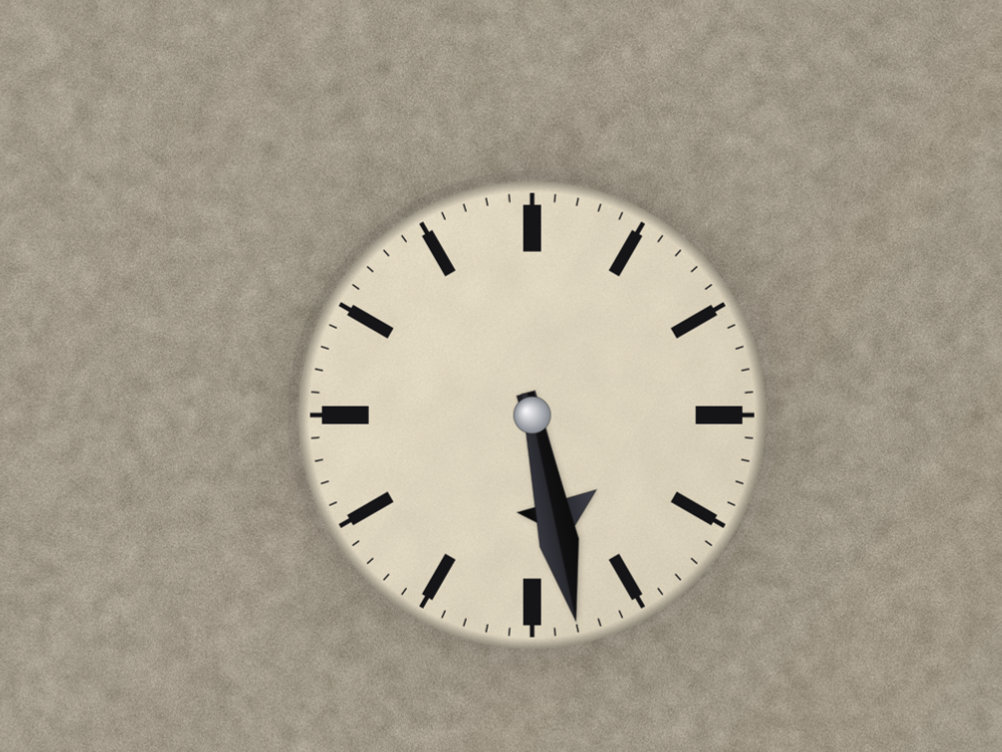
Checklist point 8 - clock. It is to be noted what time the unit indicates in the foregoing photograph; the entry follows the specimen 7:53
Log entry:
5:28
